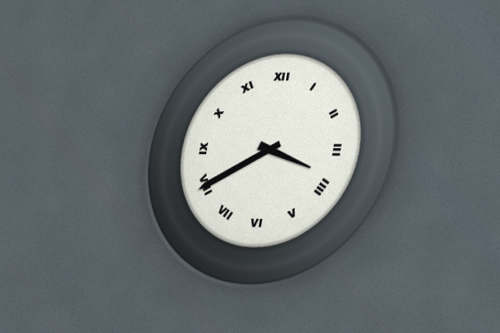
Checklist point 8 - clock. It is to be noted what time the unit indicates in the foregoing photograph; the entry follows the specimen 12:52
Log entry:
3:40
